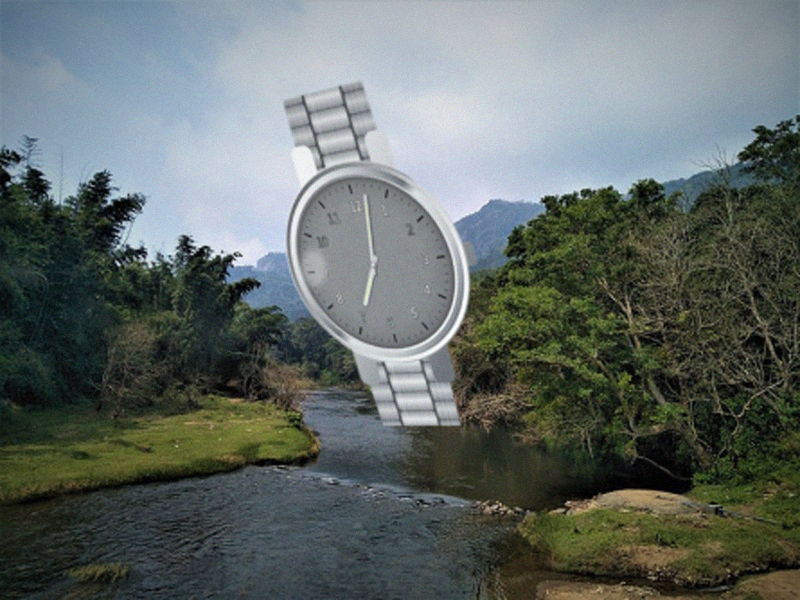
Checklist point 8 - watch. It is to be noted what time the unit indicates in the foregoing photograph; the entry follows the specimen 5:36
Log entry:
7:02
